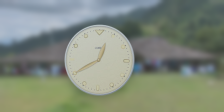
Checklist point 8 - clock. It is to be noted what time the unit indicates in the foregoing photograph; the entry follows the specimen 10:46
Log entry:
12:40
